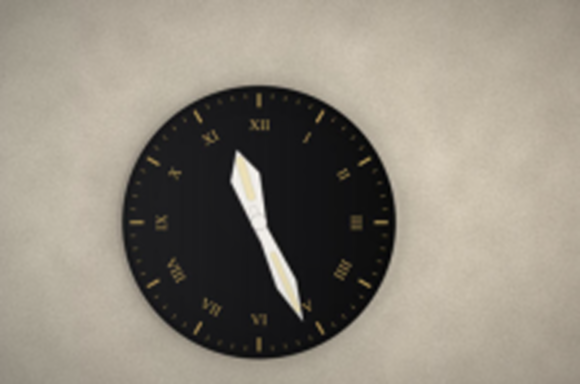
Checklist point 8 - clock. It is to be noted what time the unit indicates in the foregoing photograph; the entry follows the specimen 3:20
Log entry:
11:26
